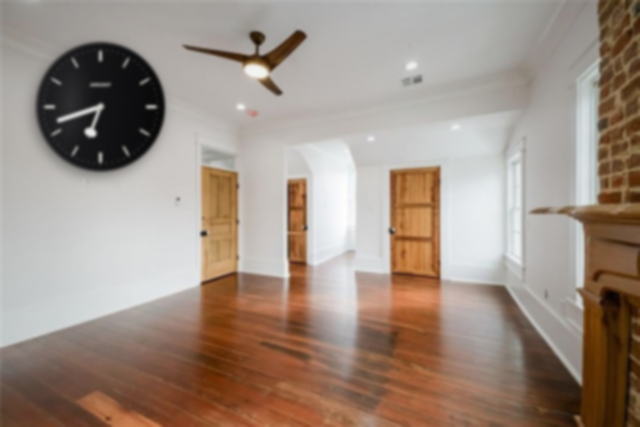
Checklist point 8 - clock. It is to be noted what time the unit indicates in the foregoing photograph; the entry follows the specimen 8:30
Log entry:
6:42
